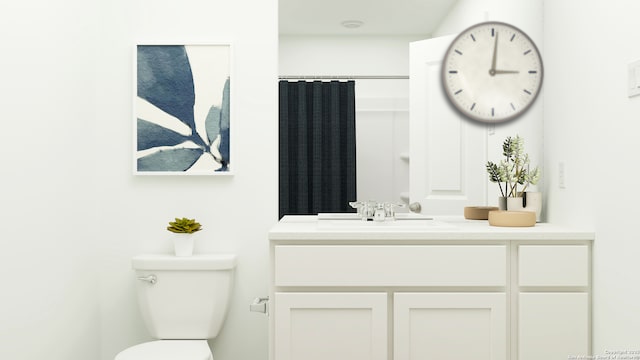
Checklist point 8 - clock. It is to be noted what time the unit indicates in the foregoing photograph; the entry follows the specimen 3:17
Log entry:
3:01
